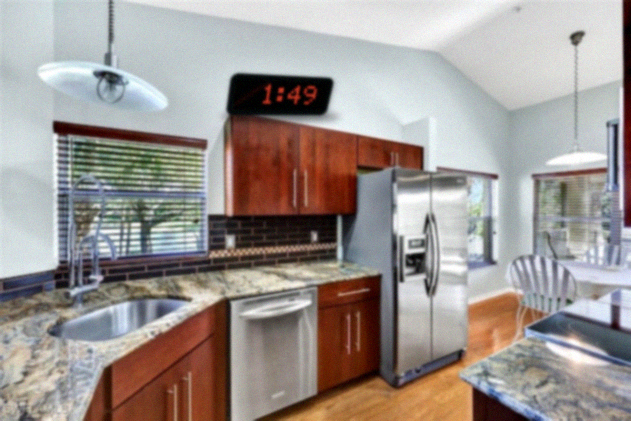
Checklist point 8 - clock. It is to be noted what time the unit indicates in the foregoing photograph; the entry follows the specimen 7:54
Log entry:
1:49
